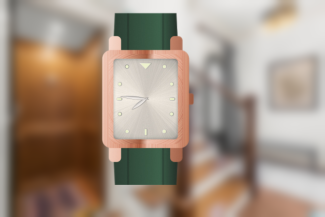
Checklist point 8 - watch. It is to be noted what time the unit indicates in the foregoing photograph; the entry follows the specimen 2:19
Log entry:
7:46
